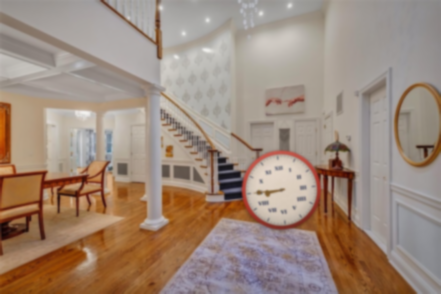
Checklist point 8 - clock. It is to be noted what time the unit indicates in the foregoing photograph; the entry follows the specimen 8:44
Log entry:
8:45
